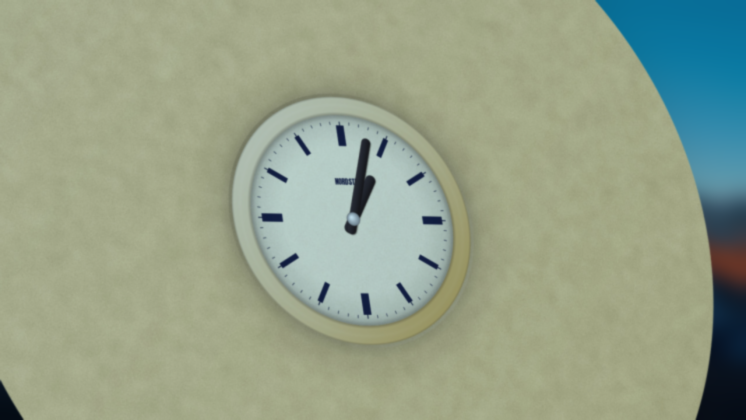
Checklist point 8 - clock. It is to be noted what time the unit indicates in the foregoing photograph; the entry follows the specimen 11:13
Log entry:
1:03
